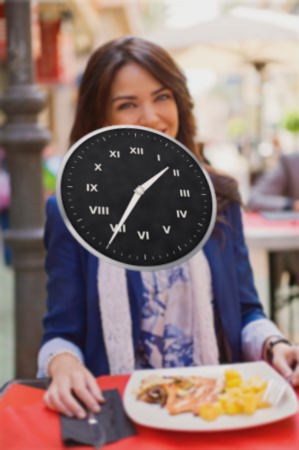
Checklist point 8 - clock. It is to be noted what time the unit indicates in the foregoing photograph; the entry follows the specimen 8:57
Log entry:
1:35
